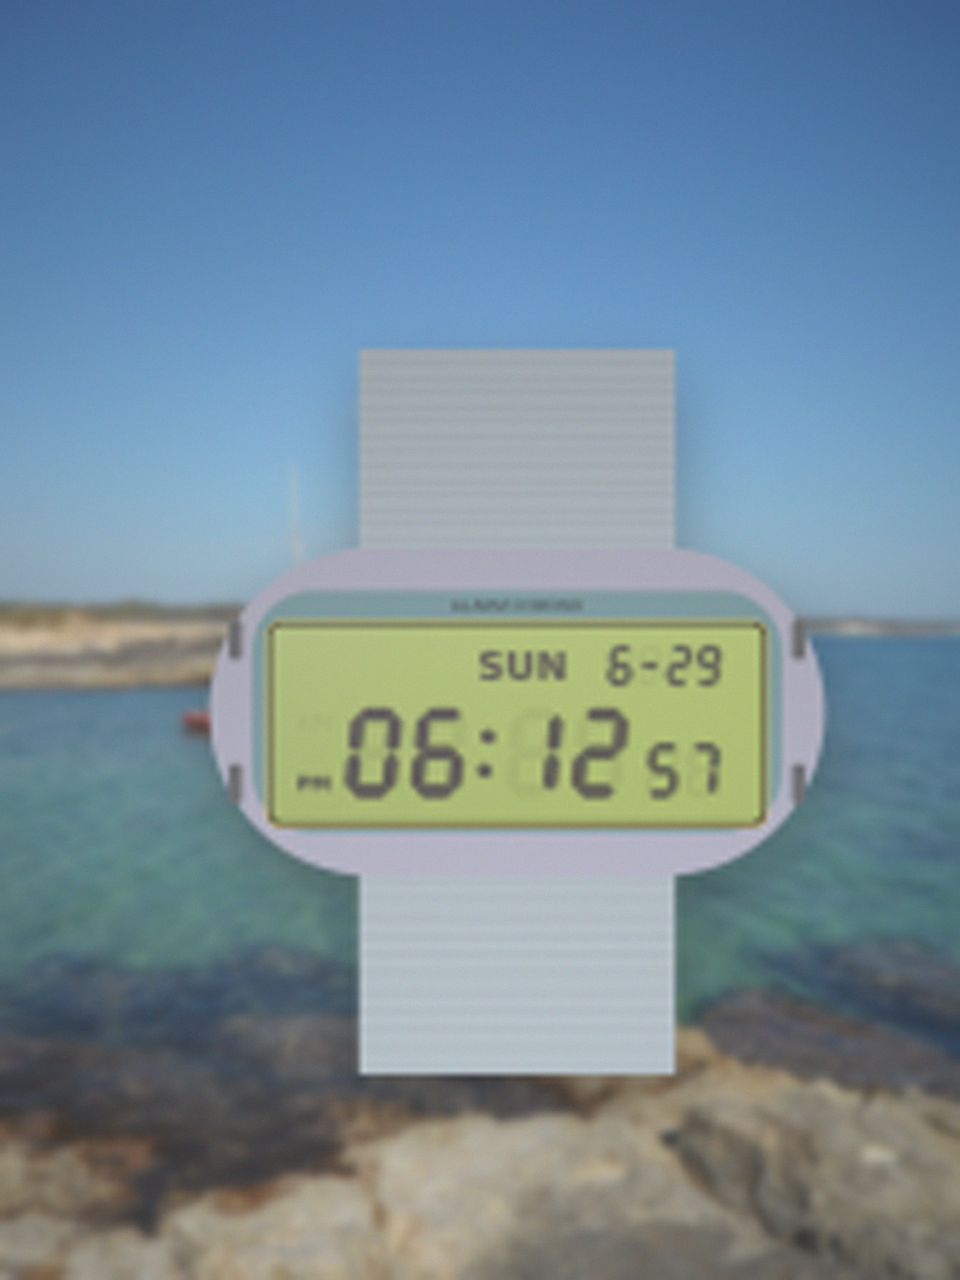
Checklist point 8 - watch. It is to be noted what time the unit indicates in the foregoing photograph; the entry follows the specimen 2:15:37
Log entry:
6:12:57
